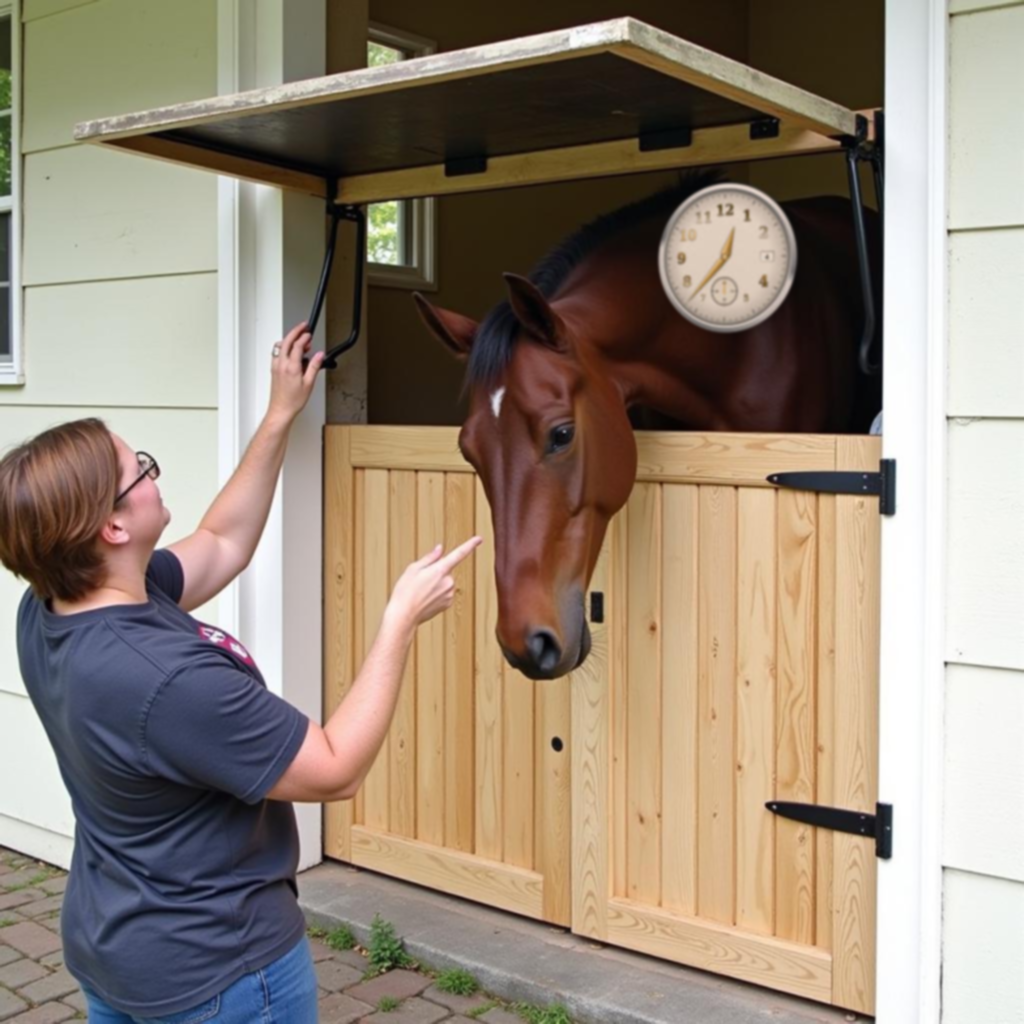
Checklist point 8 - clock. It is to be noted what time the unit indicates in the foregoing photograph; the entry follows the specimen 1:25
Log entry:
12:37
